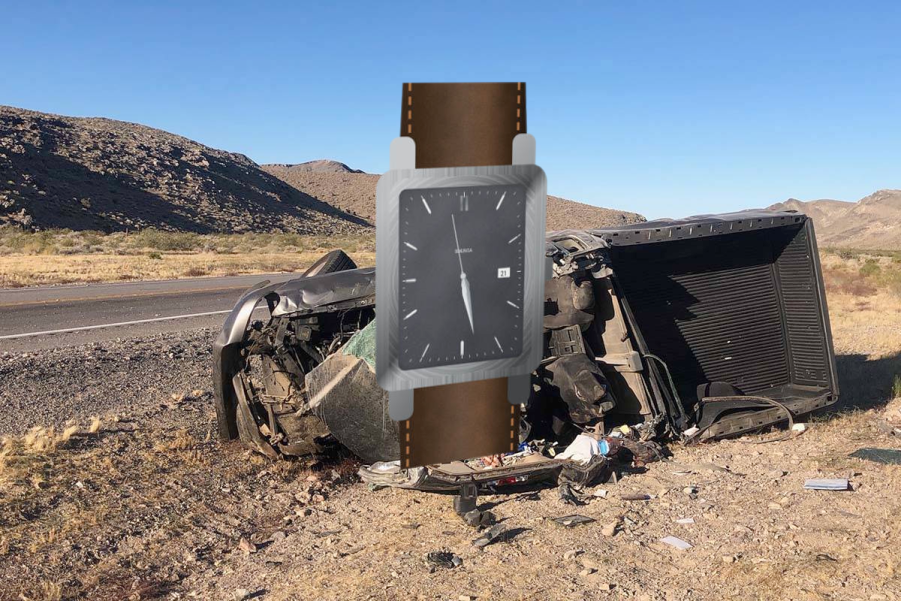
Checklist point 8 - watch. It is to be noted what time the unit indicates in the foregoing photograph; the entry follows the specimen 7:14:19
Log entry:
5:27:58
